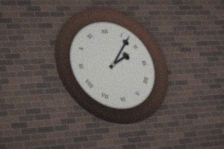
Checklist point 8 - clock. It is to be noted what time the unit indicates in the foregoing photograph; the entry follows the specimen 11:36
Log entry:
2:07
